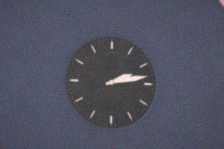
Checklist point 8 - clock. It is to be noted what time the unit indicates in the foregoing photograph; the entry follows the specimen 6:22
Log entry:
2:13
